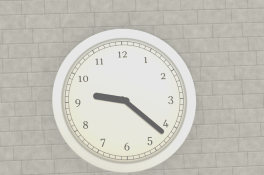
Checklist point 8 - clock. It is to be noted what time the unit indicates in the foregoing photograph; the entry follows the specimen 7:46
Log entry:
9:22
